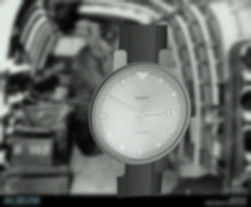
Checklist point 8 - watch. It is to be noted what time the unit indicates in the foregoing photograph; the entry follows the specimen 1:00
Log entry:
2:50
